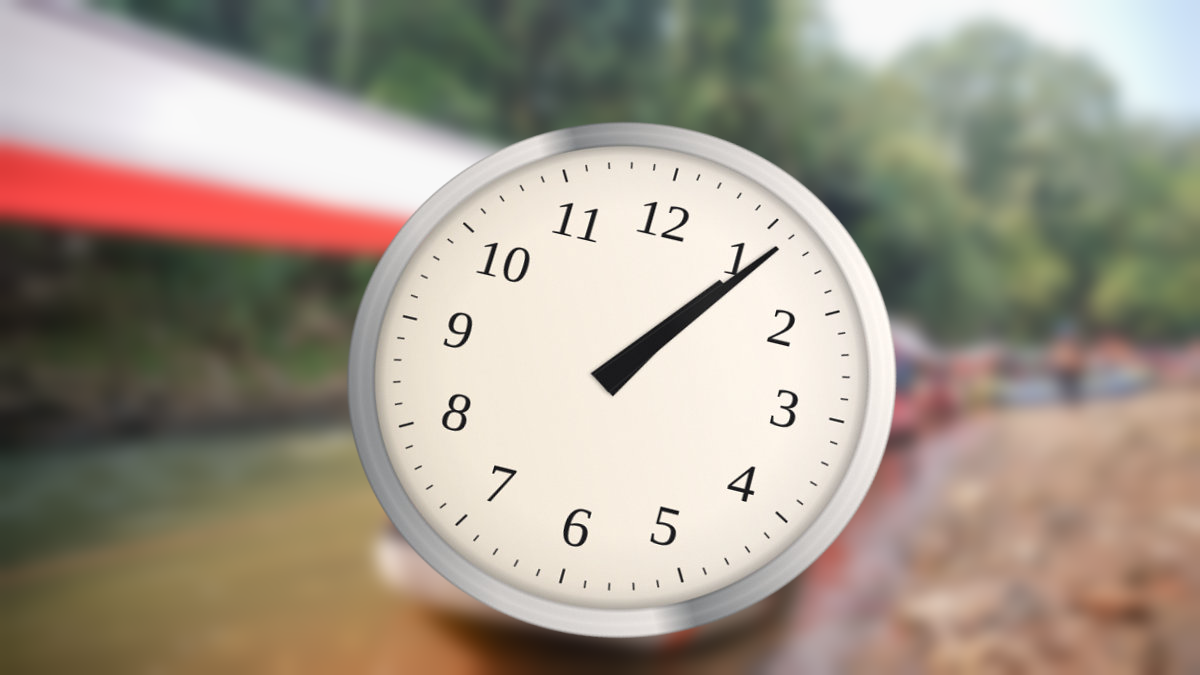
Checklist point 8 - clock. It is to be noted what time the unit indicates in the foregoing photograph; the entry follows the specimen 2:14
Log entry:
1:06
